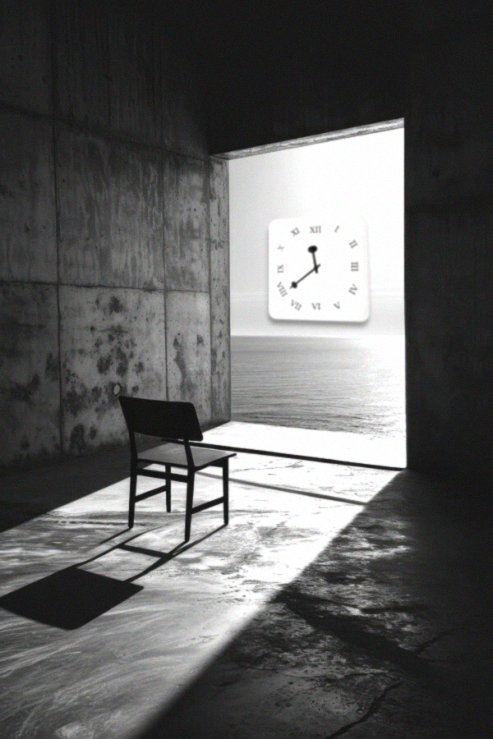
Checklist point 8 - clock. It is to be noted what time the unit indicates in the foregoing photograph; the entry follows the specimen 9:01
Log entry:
11:39
